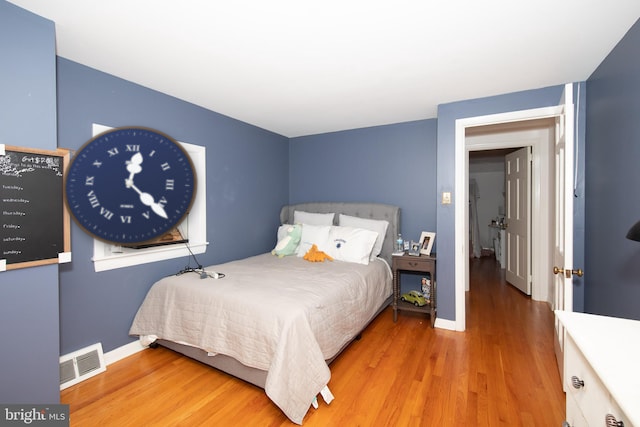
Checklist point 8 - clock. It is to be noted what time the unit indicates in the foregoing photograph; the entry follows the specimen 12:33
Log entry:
12:22
